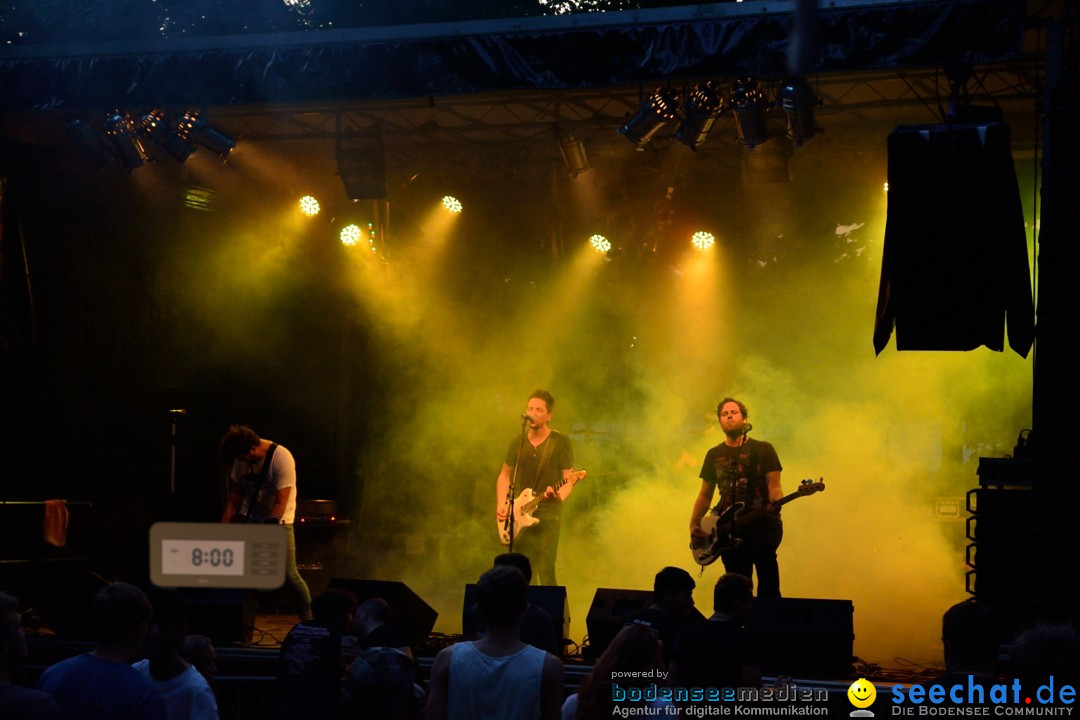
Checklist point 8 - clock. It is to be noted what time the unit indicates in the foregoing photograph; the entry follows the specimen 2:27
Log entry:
8:00
